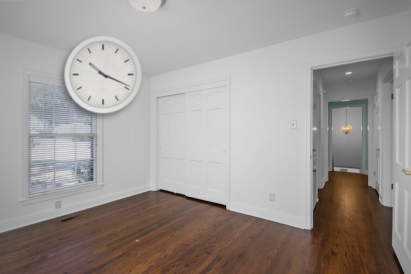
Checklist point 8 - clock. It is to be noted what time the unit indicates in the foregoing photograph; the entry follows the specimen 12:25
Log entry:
10:19
